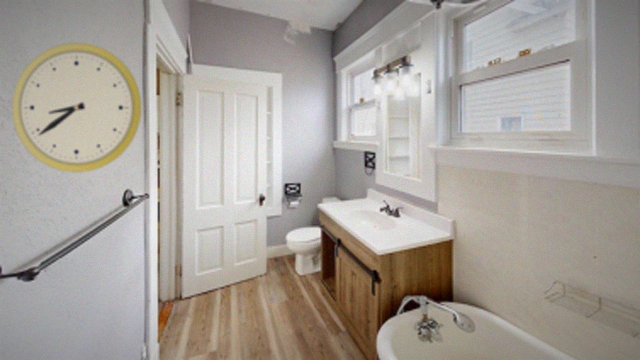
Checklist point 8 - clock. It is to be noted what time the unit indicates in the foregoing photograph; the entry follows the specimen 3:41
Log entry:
8:39
